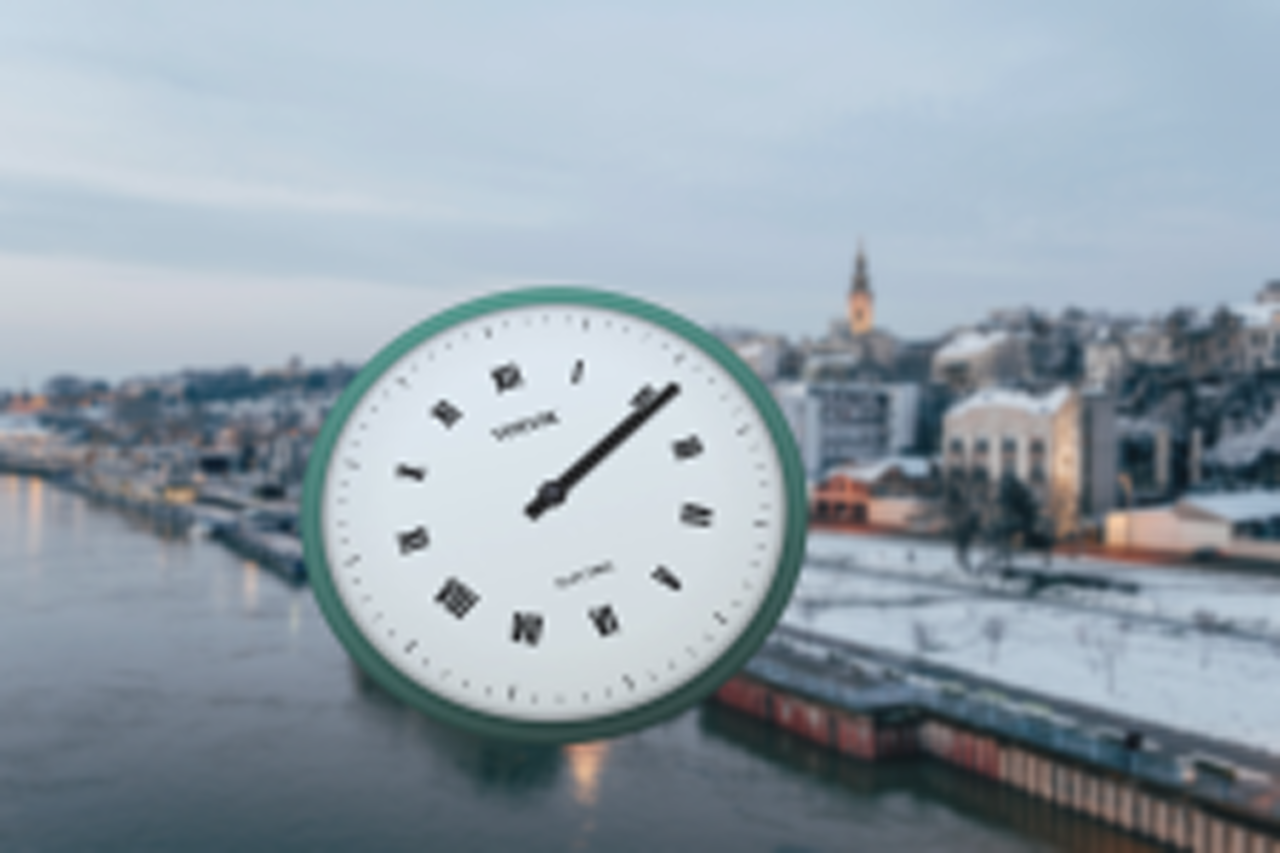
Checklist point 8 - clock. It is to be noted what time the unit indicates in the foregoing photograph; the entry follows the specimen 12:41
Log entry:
2:11
